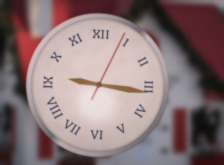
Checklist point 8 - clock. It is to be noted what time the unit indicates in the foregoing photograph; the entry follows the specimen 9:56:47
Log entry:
9:16:04
